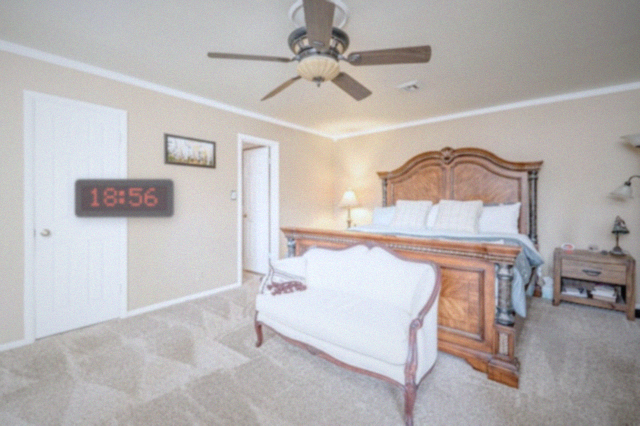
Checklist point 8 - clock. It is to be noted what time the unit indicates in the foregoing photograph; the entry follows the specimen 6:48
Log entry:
18:56
